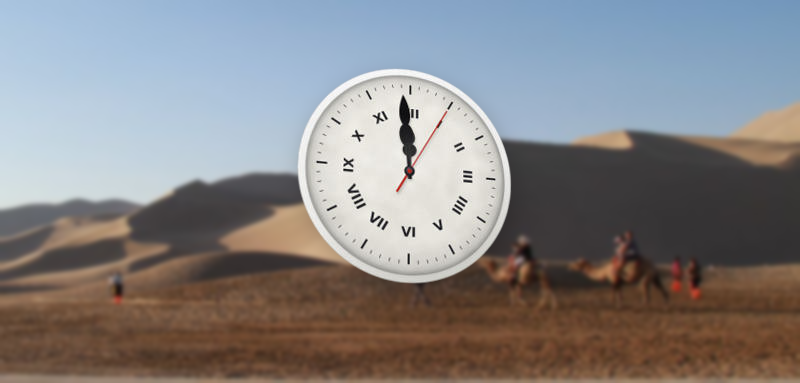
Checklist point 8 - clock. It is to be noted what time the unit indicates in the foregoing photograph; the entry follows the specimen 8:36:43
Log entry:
11:59:05
